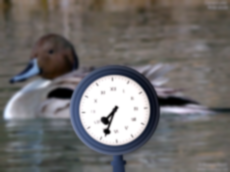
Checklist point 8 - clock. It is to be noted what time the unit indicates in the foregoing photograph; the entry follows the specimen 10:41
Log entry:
7:34
